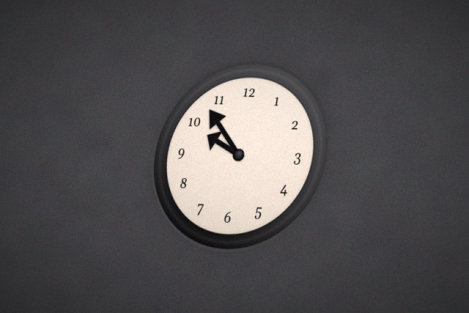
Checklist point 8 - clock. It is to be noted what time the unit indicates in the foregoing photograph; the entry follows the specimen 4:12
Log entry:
9:53
